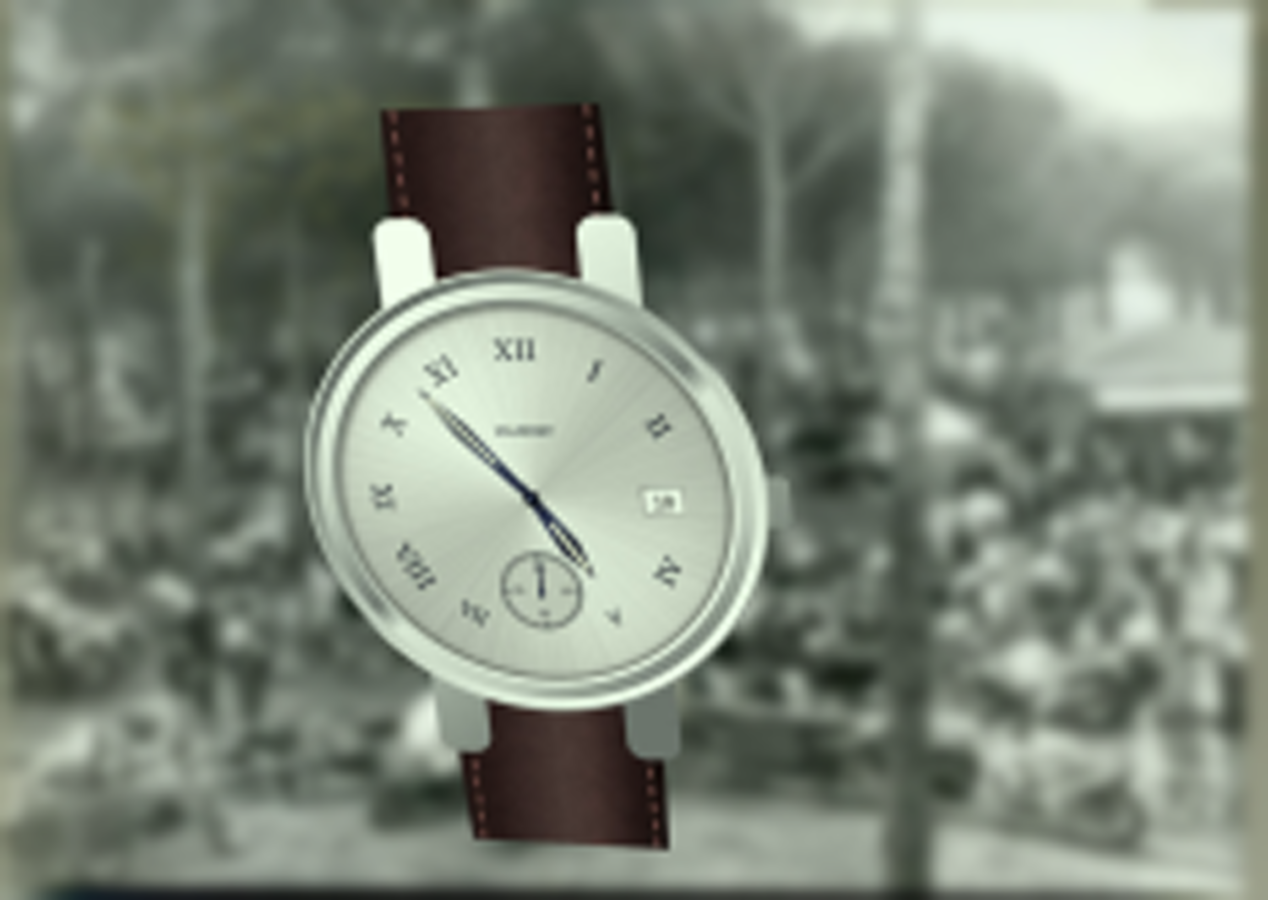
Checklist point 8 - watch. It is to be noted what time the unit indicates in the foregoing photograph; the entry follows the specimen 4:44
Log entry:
4:53
